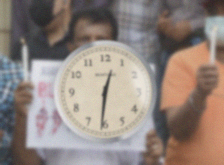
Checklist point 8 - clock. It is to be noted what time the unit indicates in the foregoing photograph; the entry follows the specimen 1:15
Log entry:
12:31
